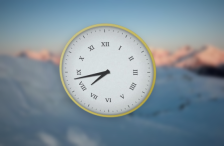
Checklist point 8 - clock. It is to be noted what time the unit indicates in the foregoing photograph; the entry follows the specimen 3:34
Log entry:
7:43
